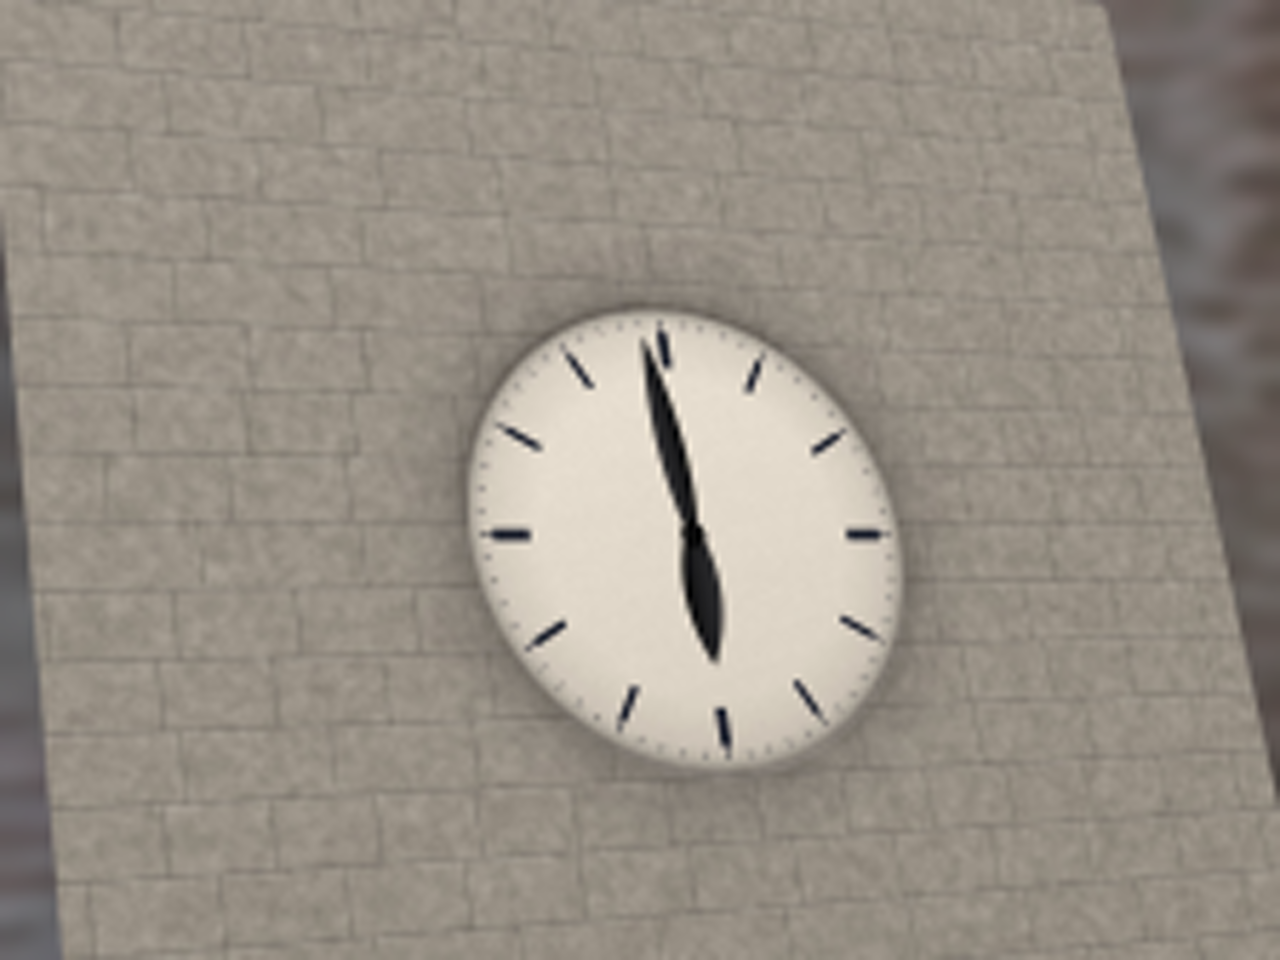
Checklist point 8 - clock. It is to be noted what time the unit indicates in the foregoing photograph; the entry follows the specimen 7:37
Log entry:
5:59
